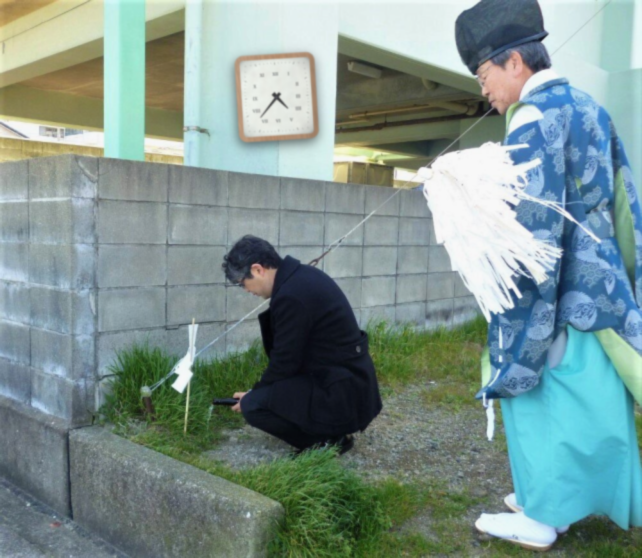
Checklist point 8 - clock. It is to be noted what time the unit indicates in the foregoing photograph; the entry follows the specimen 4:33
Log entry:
4:37
